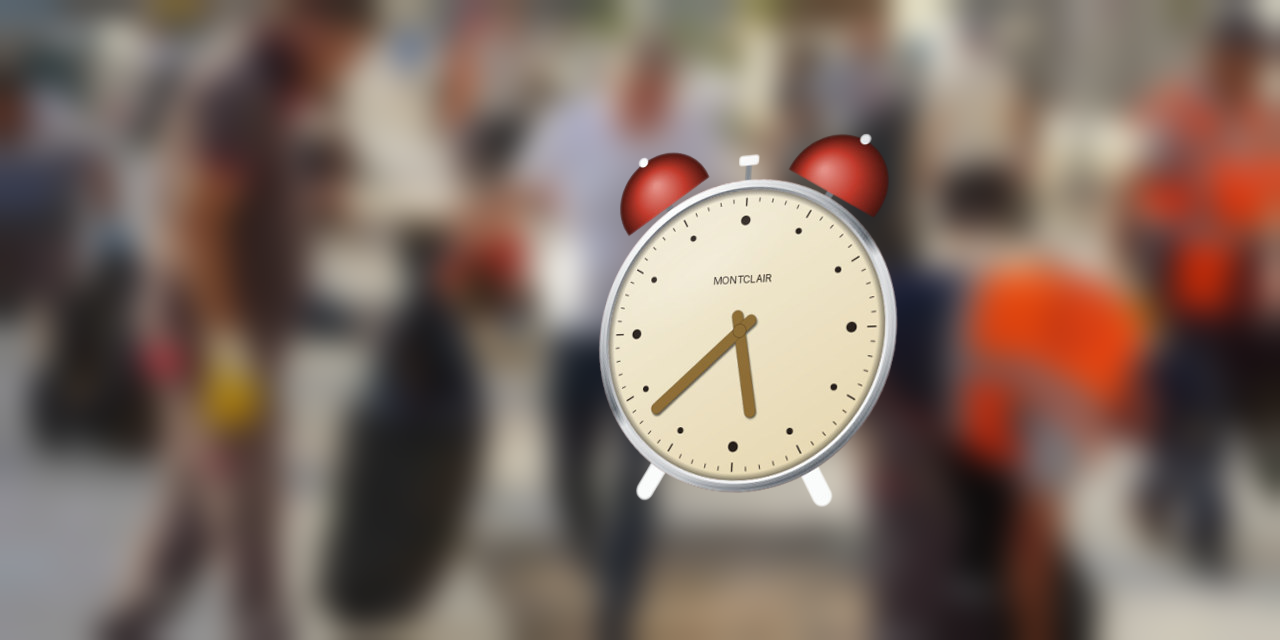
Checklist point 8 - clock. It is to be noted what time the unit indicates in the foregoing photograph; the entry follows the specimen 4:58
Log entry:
5:38
